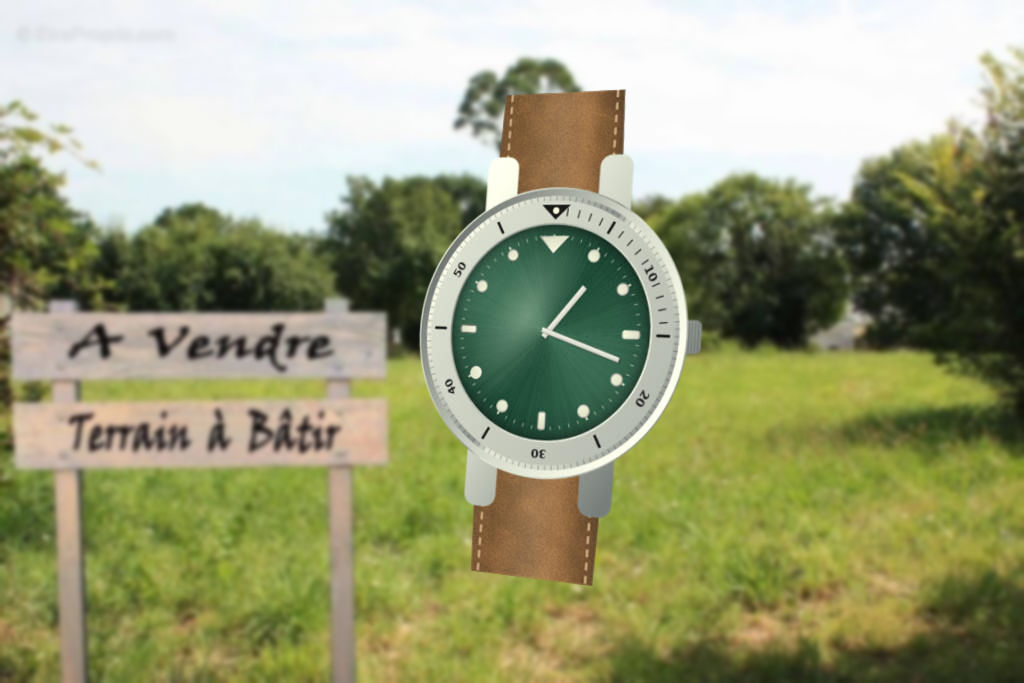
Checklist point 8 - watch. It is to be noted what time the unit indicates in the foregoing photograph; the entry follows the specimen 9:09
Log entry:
1:18
